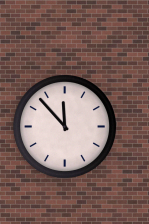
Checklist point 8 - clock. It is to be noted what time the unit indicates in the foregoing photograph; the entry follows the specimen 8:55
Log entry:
11:53
